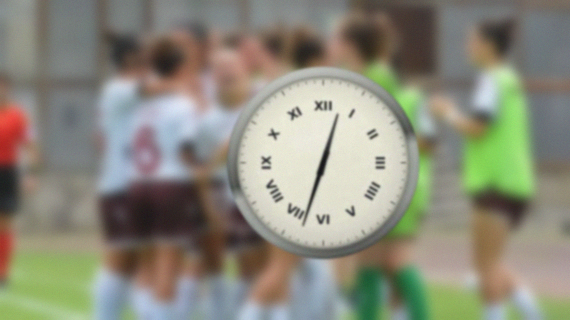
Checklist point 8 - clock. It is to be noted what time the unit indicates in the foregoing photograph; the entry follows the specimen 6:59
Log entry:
12:33
